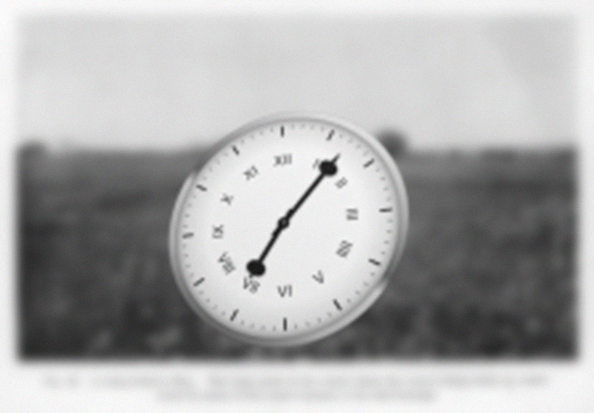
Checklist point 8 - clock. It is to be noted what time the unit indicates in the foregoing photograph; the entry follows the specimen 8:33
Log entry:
7:07
